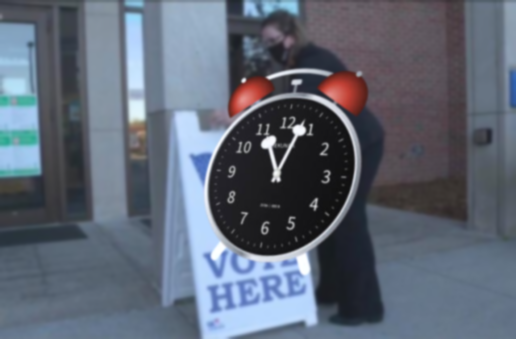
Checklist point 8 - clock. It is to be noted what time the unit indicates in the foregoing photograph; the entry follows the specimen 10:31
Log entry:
11:03
